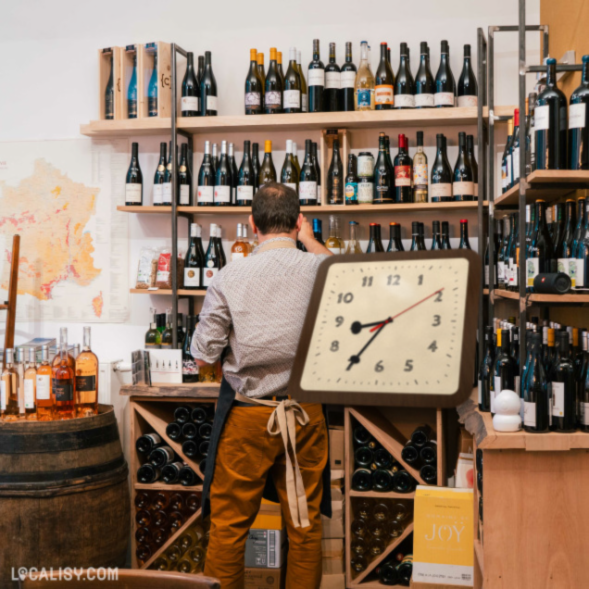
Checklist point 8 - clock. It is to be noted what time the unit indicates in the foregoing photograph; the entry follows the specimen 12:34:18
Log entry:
8:35:09
